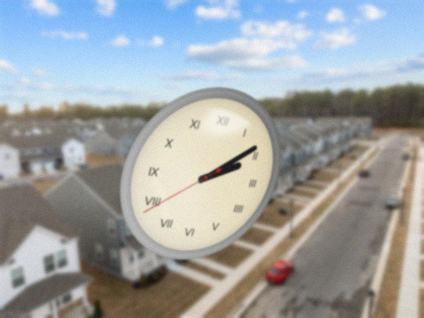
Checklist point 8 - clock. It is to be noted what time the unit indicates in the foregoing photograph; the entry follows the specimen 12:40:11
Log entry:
2:08:39
